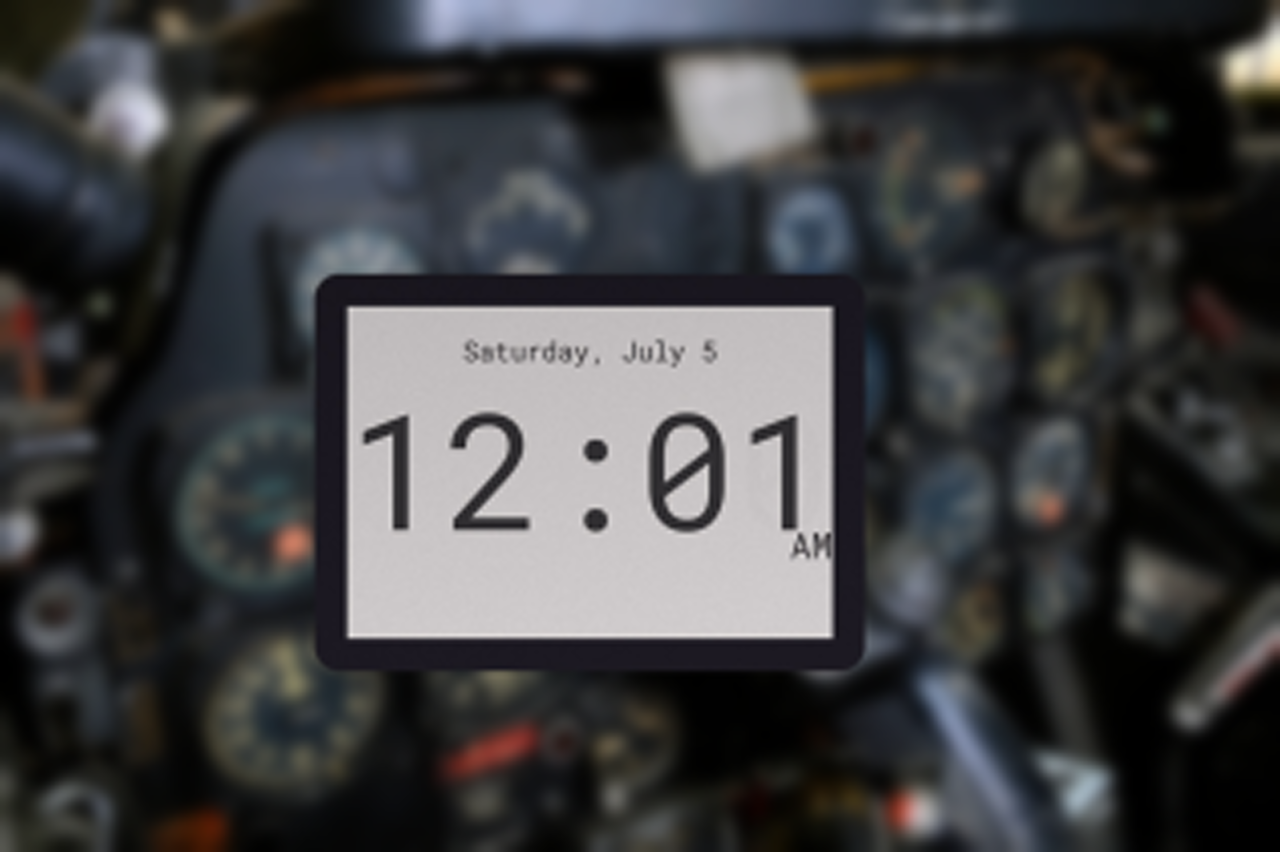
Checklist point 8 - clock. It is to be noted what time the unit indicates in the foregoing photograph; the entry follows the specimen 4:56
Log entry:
12:01
